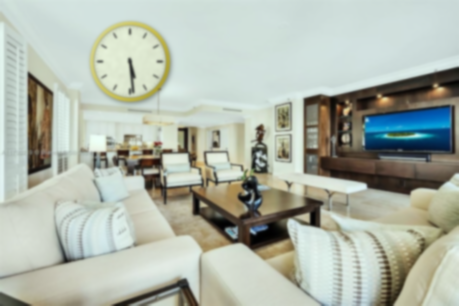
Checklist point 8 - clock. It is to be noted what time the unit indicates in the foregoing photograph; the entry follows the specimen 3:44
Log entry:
5:29
